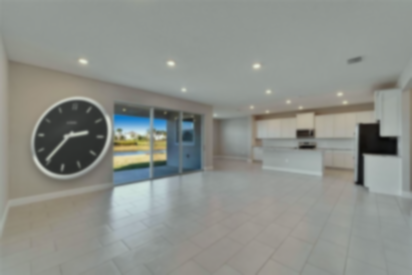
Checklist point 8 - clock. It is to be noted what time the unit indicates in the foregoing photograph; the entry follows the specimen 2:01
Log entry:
2:36
